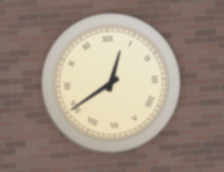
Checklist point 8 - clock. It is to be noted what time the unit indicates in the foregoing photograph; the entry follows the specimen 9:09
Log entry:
12:40
